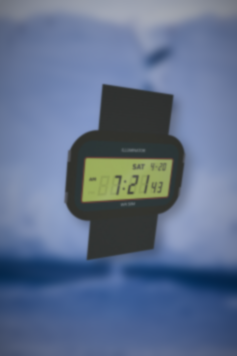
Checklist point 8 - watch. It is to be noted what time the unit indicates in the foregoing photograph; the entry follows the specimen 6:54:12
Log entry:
7:21:43
